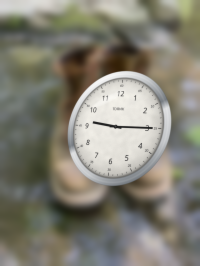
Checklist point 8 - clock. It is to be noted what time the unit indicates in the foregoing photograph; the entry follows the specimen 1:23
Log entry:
9:15
